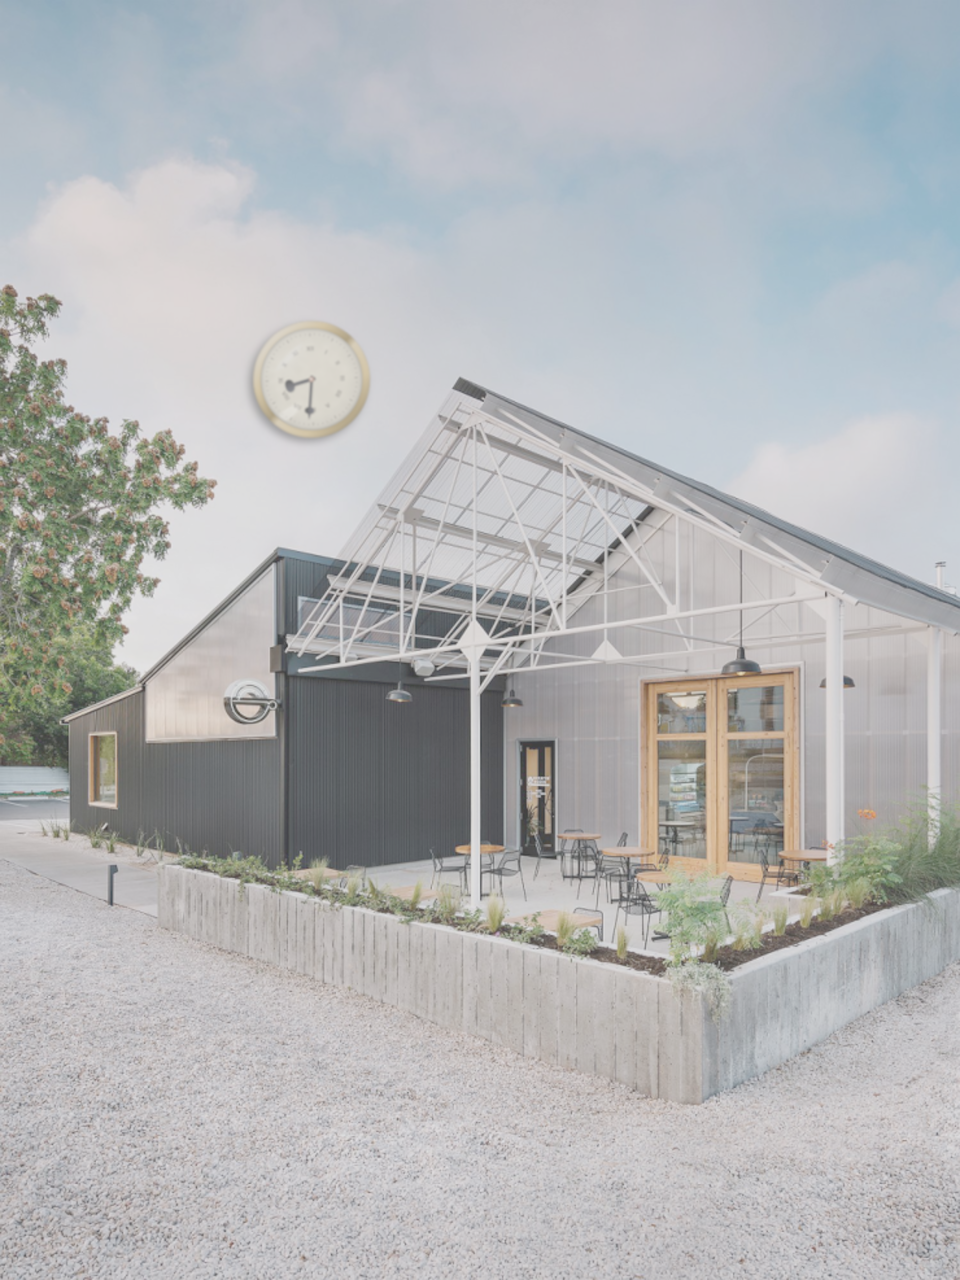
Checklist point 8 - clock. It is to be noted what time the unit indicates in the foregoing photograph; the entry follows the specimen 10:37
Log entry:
8:31
